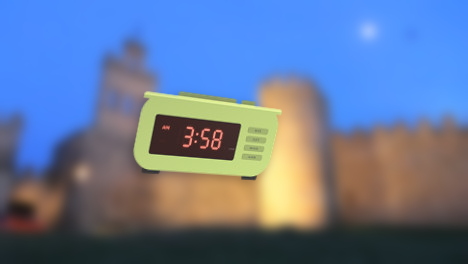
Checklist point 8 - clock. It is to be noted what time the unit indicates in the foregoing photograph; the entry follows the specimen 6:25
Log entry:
3:58
